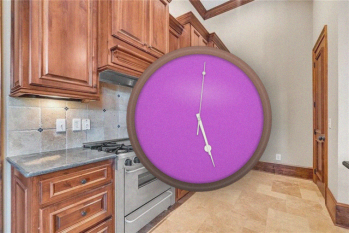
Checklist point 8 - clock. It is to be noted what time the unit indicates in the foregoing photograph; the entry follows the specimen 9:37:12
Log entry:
5:27:01
